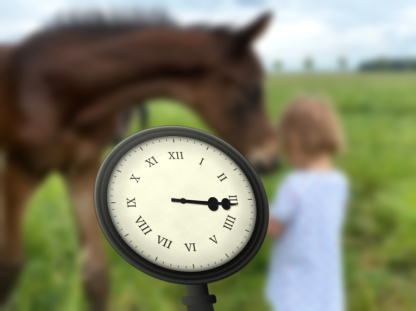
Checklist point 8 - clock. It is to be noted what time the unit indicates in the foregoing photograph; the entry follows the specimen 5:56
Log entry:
3:16
